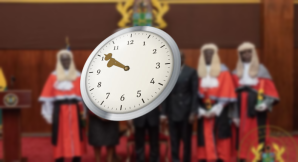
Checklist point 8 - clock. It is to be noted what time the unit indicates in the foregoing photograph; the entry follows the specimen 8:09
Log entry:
9:51
